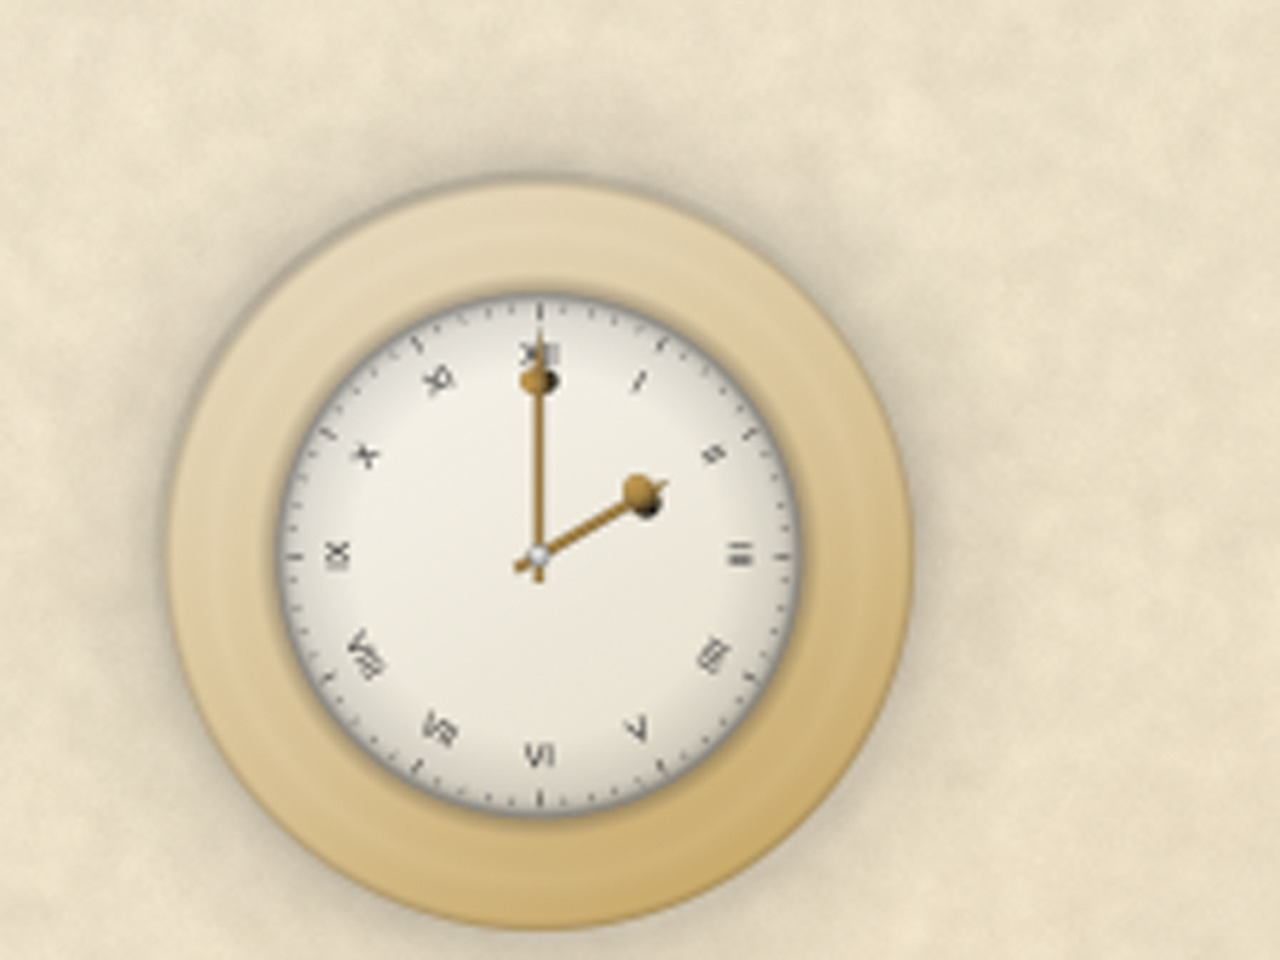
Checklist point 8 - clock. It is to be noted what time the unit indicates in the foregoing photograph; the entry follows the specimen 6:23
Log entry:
2:00
